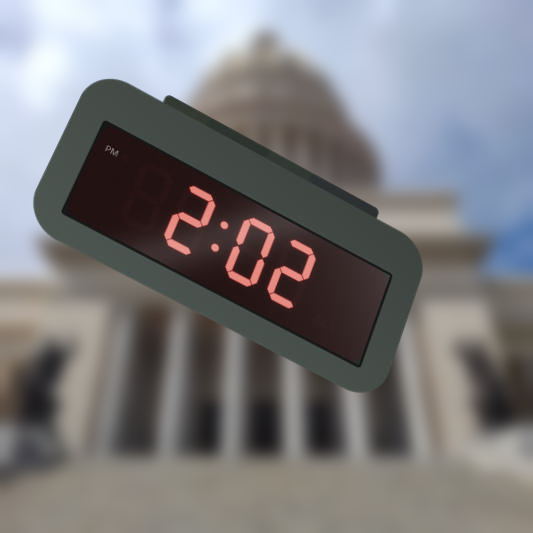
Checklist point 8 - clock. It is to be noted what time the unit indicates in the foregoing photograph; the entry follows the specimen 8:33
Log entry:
2:02
